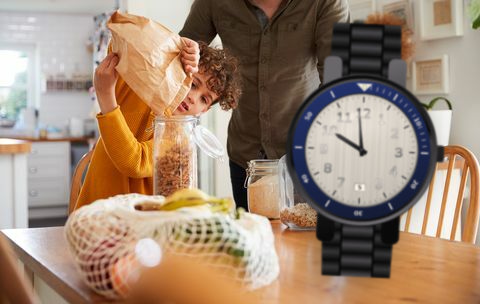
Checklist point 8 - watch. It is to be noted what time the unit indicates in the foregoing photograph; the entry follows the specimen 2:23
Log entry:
9:59
